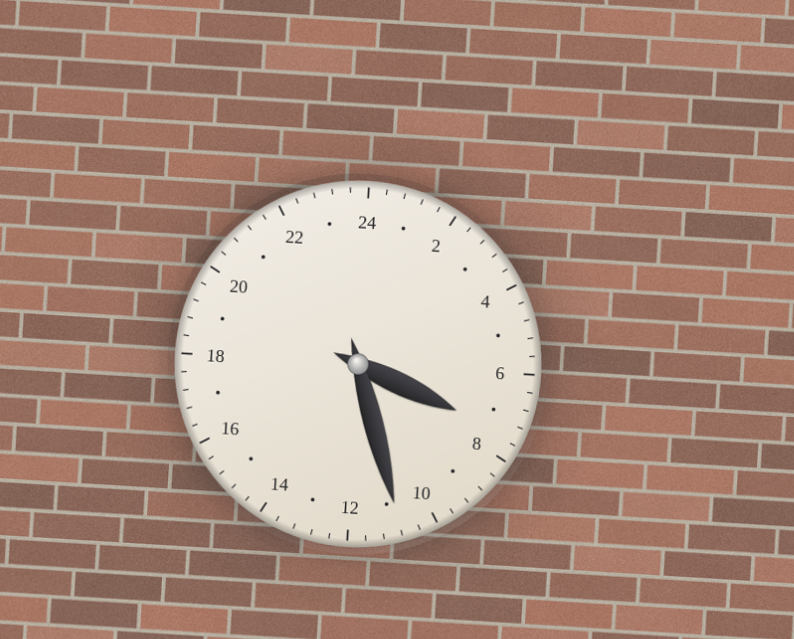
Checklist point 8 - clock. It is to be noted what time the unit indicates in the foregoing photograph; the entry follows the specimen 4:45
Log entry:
7:27
